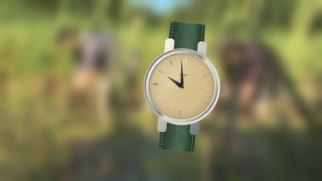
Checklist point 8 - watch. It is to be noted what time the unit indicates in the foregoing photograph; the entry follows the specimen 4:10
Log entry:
9:59
